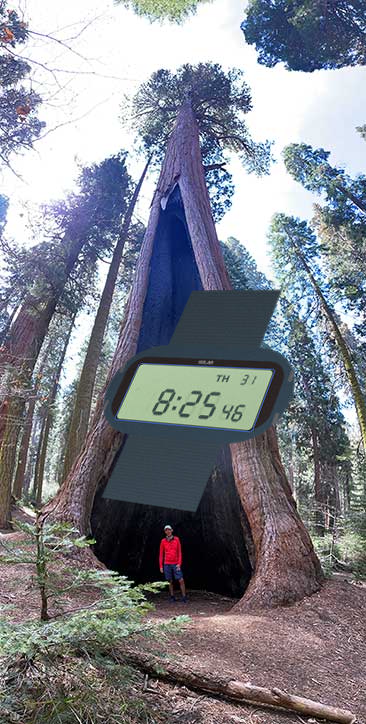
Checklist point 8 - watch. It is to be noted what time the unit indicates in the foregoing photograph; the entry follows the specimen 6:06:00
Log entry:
8:25:46
